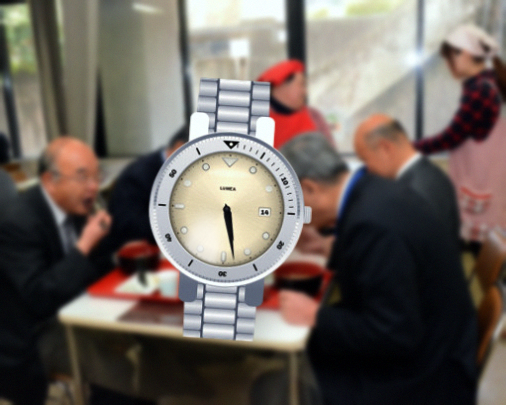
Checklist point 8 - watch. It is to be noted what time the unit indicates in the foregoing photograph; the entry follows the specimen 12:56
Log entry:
5:28
